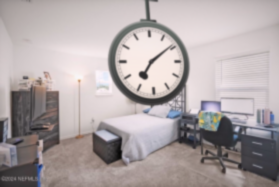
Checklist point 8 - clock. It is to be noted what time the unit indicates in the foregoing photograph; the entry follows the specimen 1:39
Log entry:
7:09
